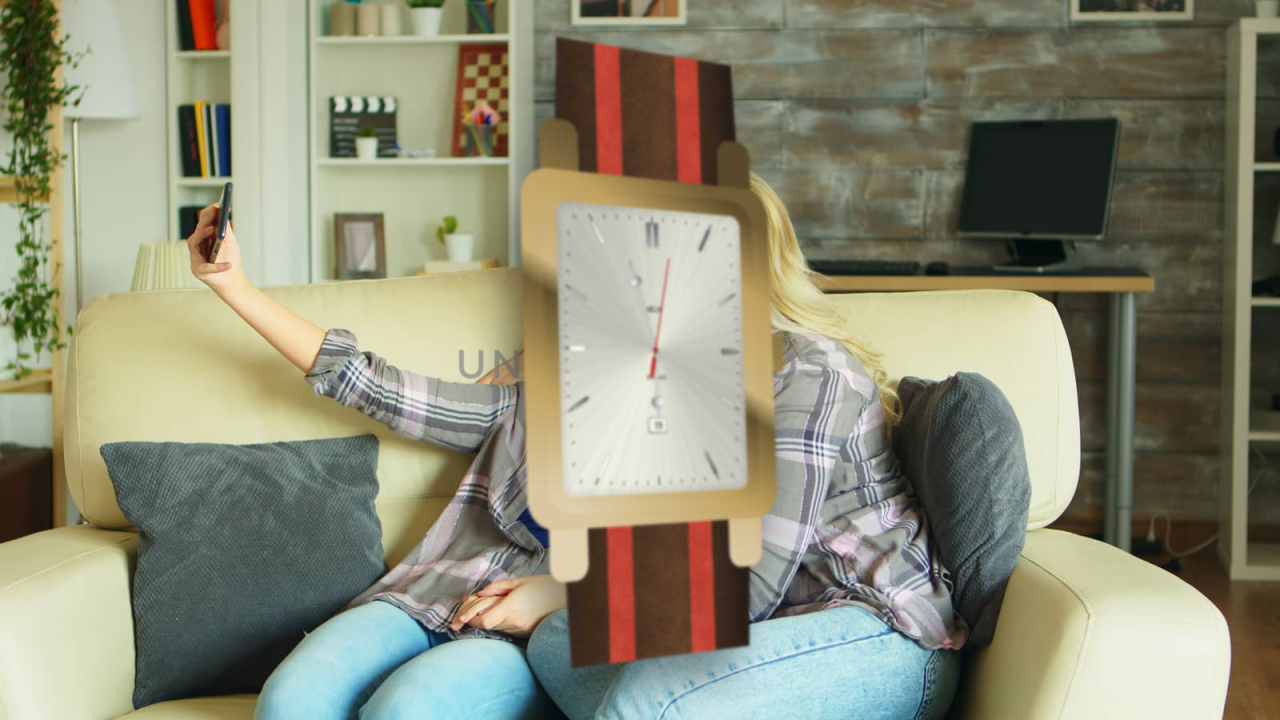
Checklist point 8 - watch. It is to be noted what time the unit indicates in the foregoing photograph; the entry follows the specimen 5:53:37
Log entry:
5:57:02
